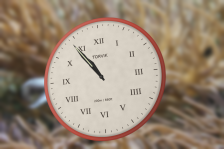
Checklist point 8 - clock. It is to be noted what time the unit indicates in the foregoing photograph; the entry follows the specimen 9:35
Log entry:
10:54
